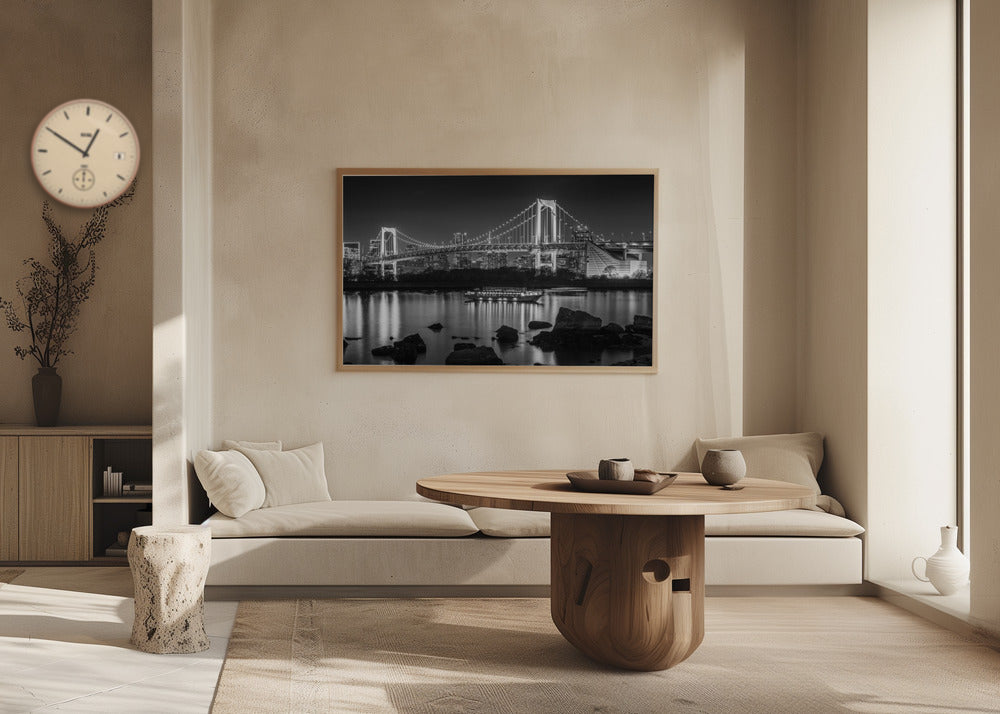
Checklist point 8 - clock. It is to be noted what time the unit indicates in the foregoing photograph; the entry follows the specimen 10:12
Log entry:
12:50
